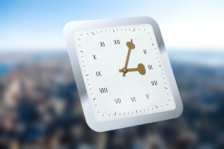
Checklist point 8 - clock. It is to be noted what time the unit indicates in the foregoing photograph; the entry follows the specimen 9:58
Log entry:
3:05
